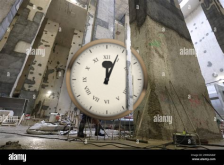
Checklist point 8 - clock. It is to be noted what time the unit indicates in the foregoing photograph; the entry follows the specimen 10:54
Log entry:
12:04
